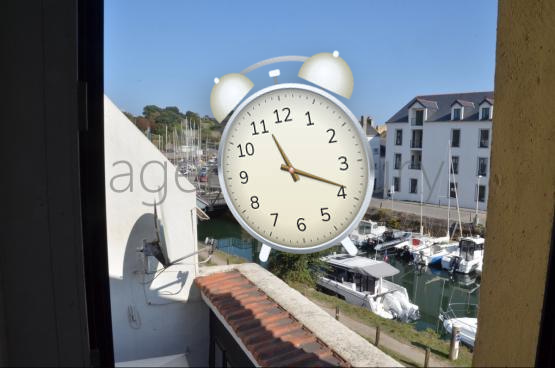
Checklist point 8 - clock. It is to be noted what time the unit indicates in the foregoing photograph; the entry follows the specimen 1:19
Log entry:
11:19
